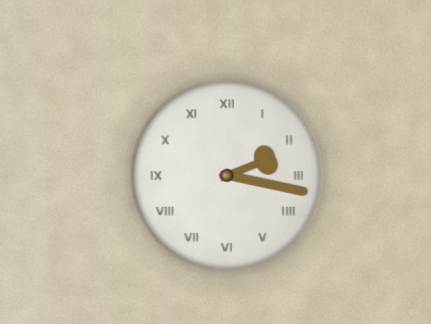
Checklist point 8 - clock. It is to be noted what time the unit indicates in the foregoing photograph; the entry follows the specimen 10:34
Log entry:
2:17
